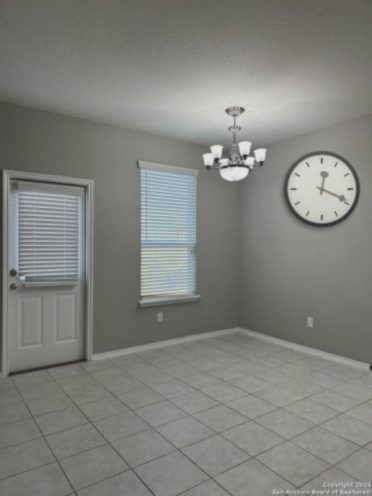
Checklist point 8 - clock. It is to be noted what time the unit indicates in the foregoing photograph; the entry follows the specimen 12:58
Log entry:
12:19
